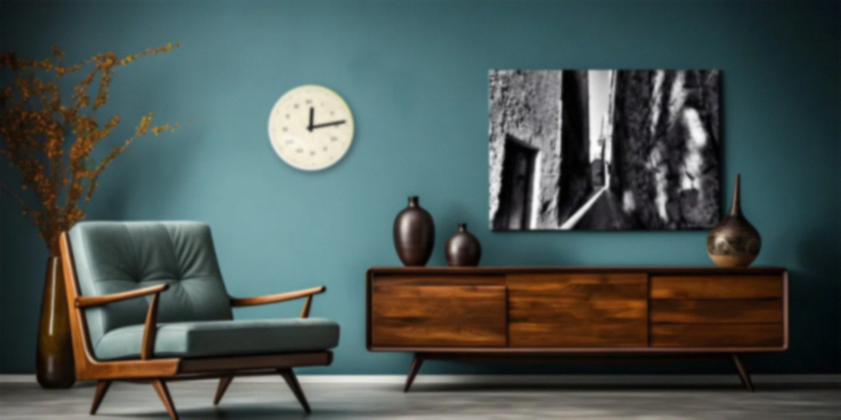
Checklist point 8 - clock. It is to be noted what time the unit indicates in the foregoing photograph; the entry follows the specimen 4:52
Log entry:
12:14
